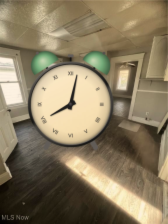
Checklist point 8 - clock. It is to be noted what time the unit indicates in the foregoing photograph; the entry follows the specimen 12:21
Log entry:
8:02
